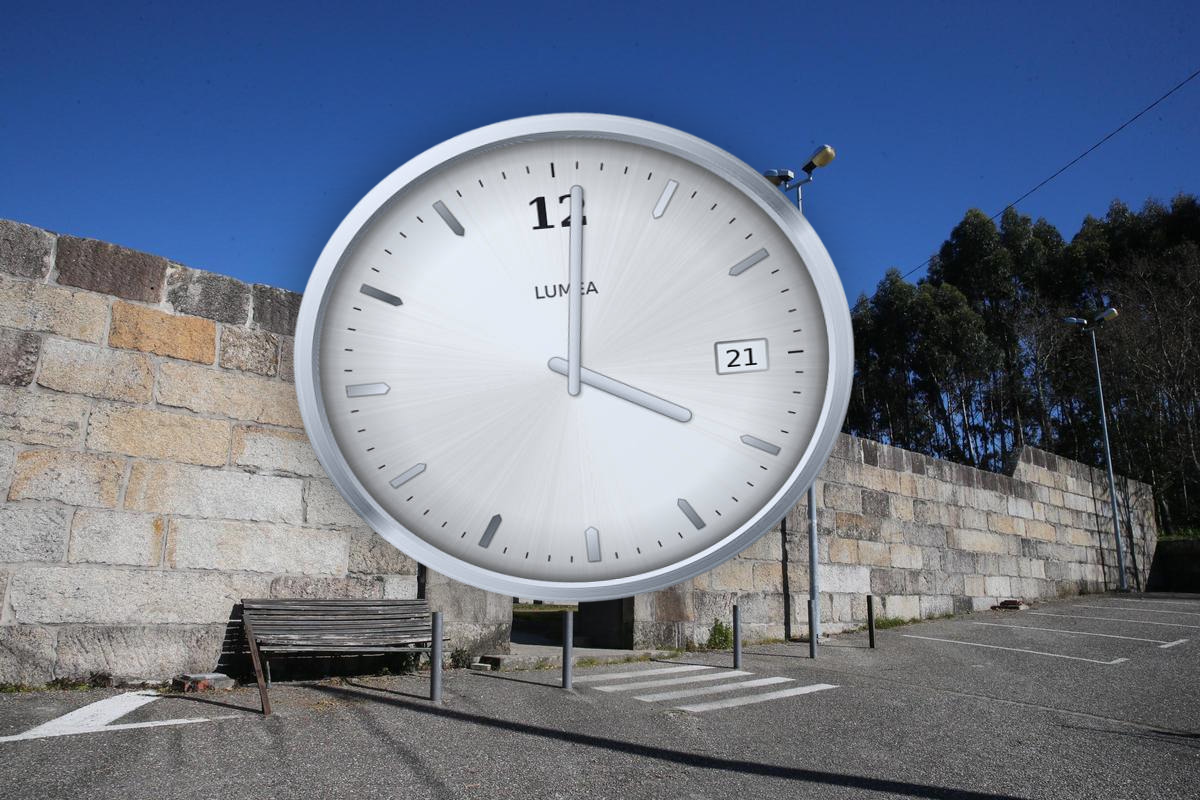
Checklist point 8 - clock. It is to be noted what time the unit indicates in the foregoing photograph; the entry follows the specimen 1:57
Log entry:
4:01
